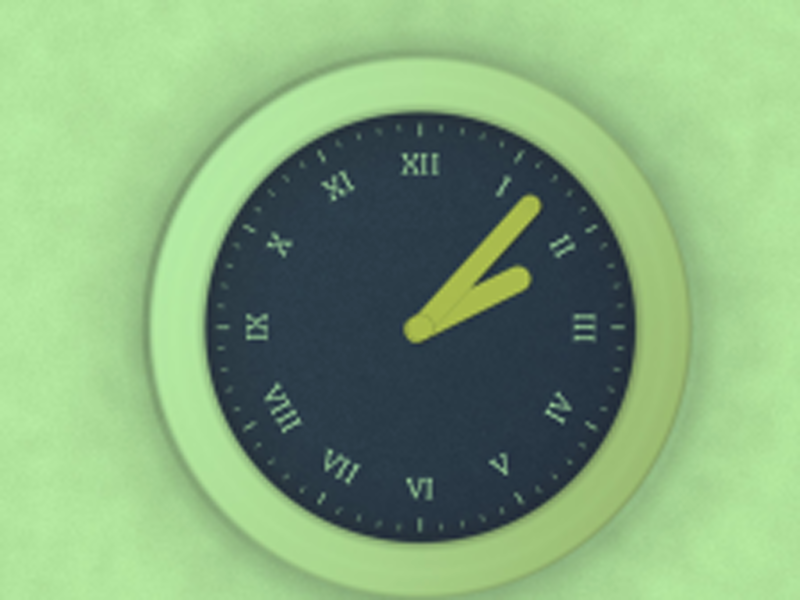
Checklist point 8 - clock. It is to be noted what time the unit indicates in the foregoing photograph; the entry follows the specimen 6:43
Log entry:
2:07
